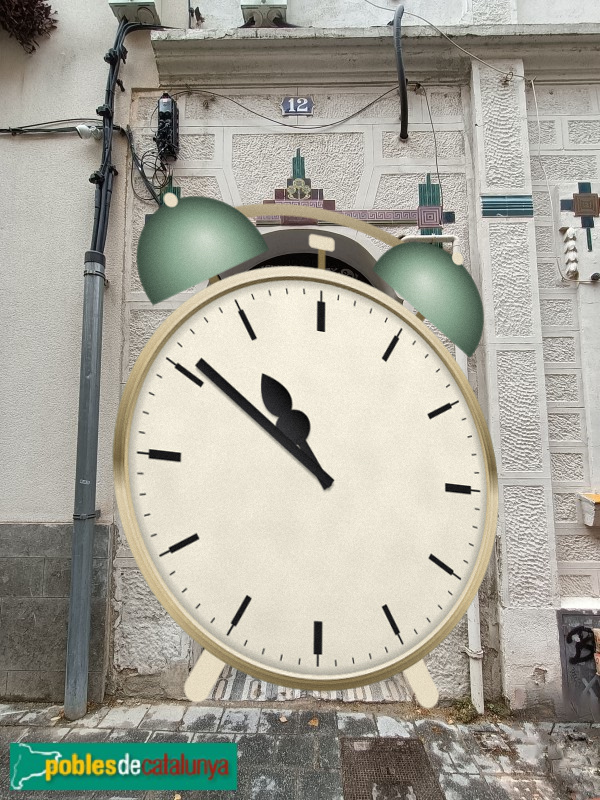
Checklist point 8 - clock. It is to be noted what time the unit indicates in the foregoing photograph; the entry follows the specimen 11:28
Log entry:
10:51
